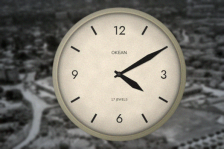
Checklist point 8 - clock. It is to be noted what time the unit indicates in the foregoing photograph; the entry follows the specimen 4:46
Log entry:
4:10
